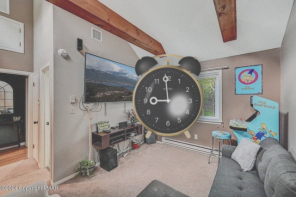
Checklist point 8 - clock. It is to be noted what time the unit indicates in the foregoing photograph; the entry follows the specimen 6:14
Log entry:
8:59
